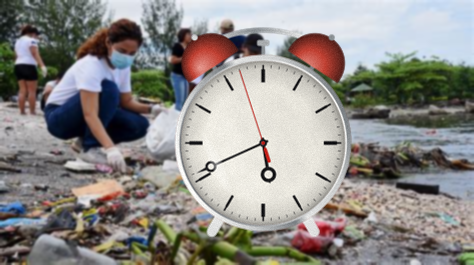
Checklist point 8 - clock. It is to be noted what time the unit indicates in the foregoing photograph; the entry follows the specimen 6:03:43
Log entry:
5:40:57
